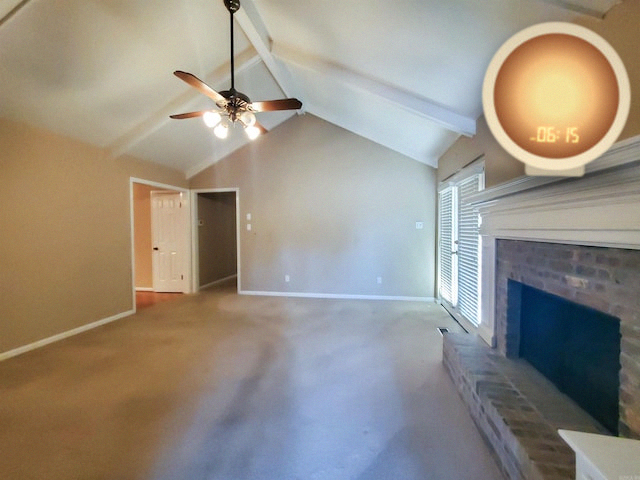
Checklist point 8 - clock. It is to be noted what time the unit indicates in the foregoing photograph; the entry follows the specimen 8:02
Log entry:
6:15
